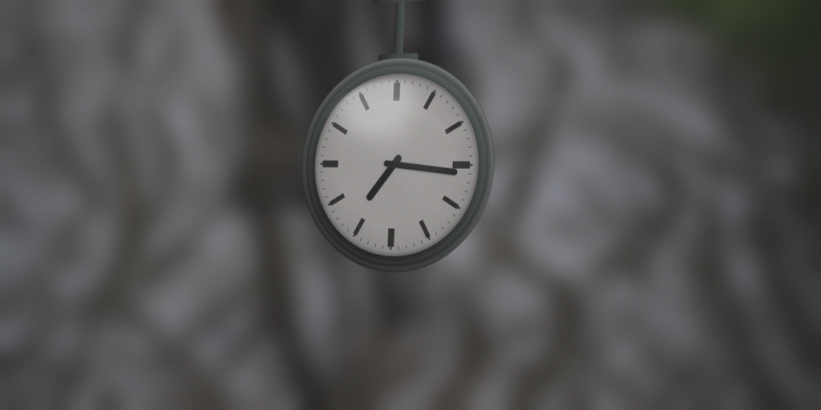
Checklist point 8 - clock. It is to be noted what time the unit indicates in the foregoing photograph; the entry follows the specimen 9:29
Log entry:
7:16
